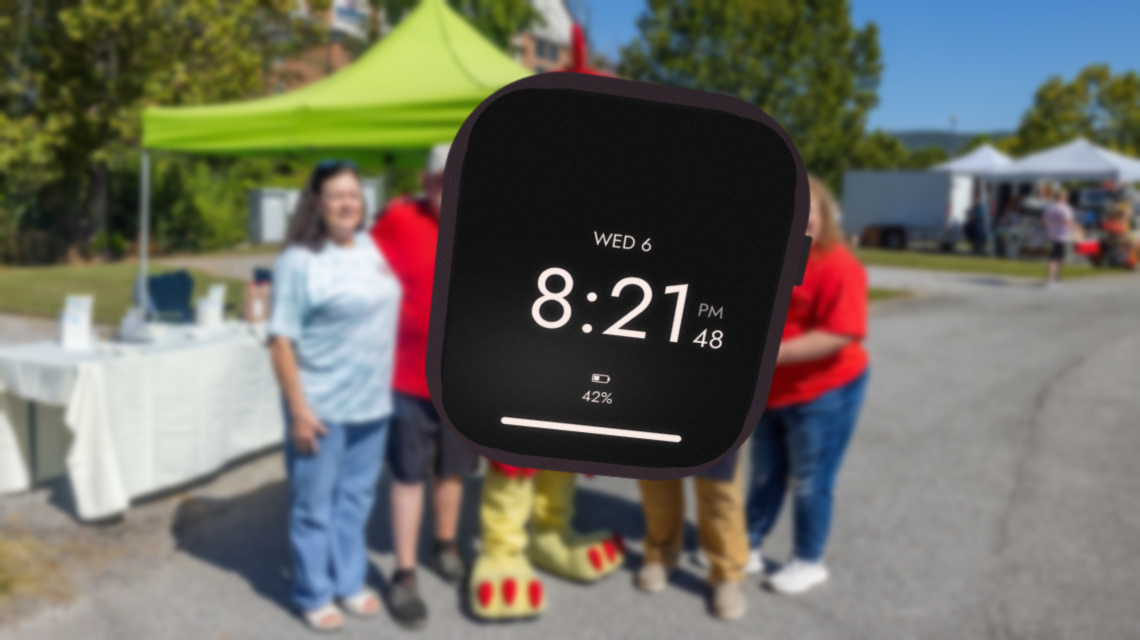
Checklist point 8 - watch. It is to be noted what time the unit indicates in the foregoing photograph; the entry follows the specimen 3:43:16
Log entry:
8:21:48
